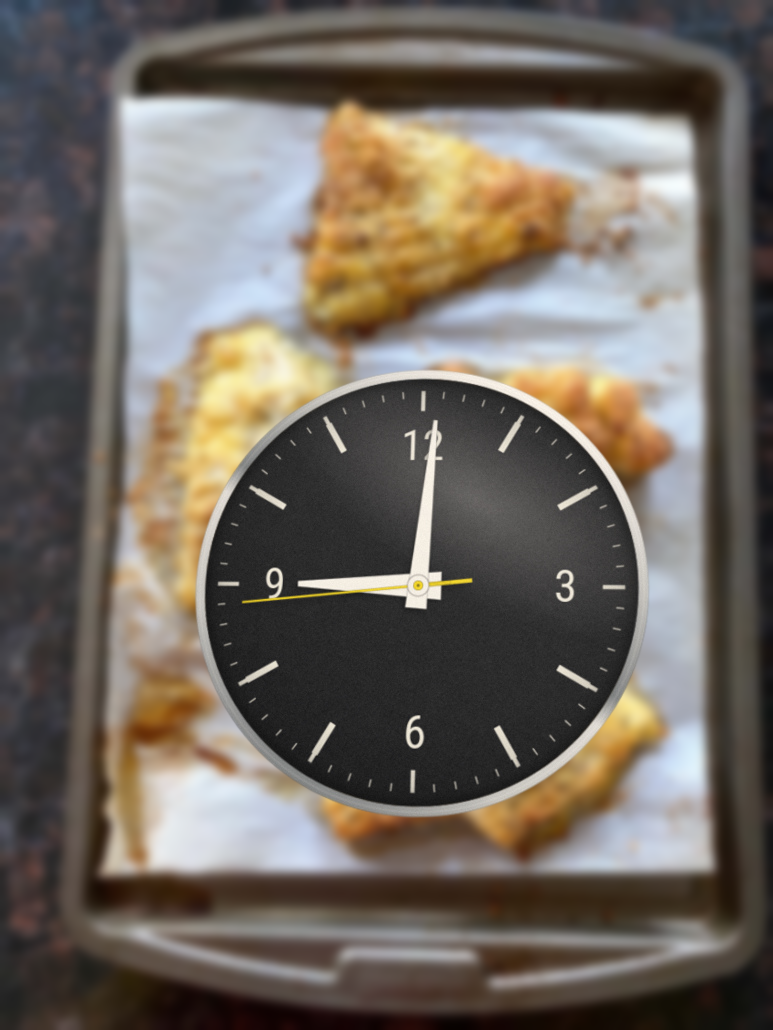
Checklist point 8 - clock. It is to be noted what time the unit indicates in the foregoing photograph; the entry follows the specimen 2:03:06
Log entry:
9:00:44
